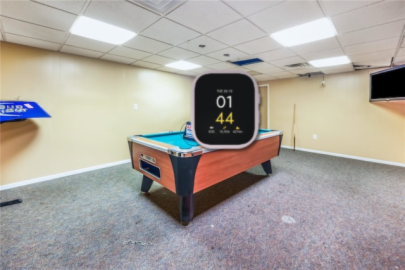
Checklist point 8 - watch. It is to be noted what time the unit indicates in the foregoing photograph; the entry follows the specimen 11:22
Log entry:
1:44
